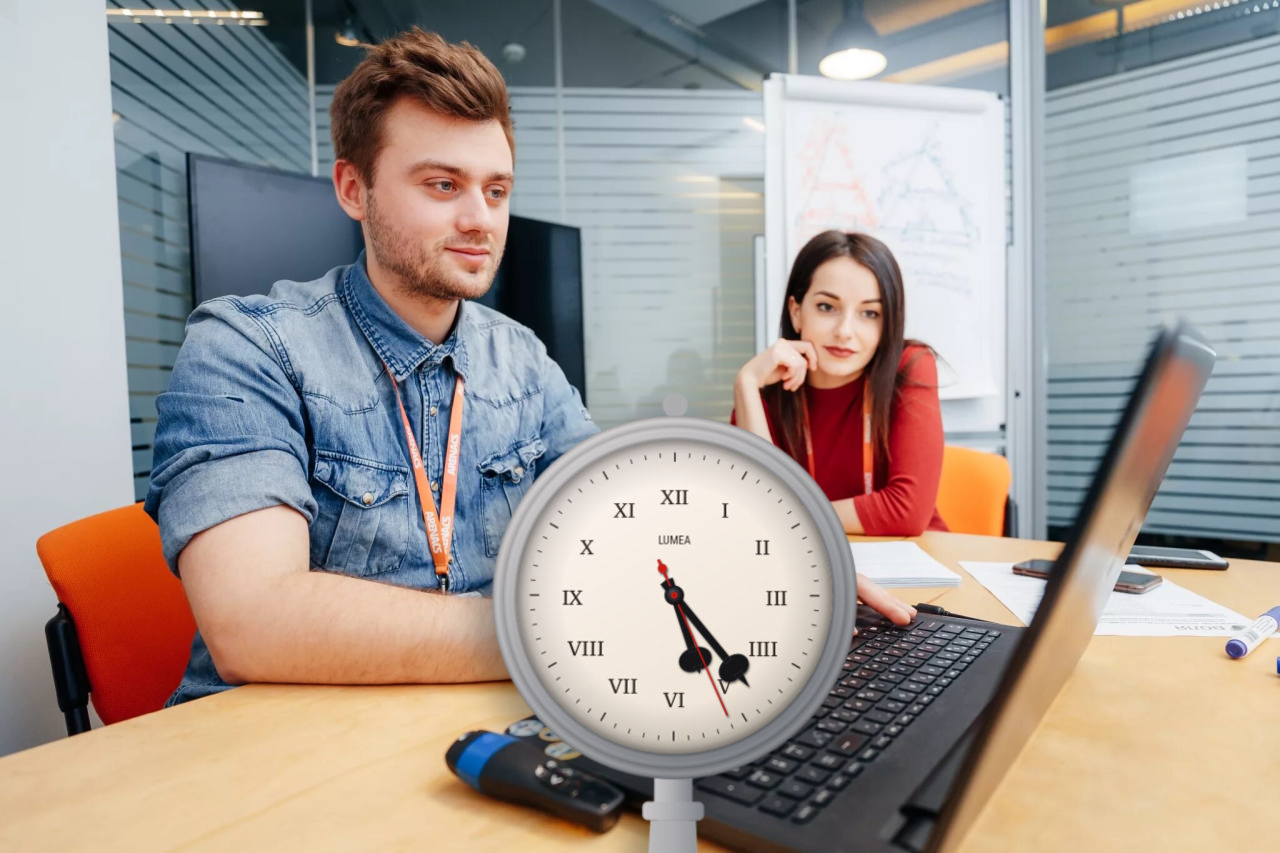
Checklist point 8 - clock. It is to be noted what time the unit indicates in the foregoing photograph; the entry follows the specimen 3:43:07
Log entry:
5:23:26
